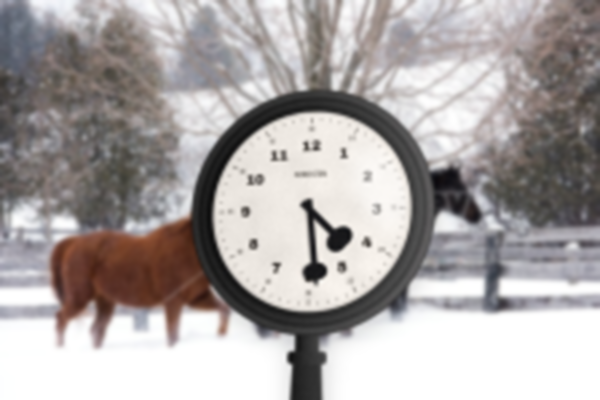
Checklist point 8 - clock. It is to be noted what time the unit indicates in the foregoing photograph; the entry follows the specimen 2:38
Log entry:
4:29
